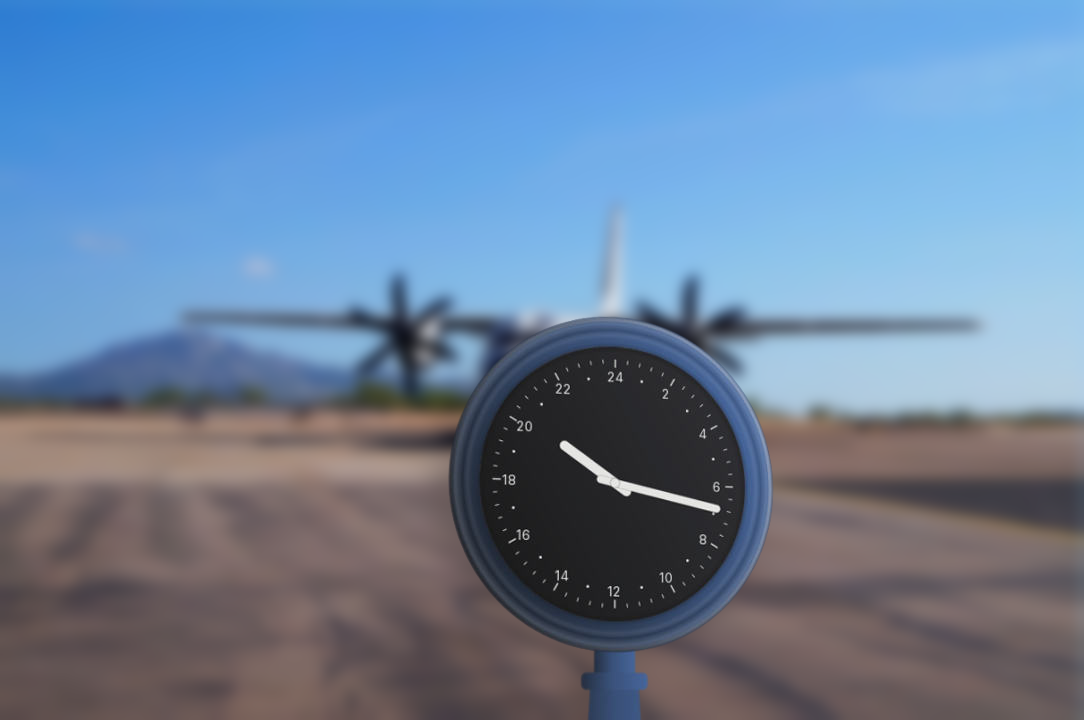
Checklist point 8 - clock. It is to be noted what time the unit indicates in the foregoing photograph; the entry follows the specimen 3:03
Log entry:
20:17
